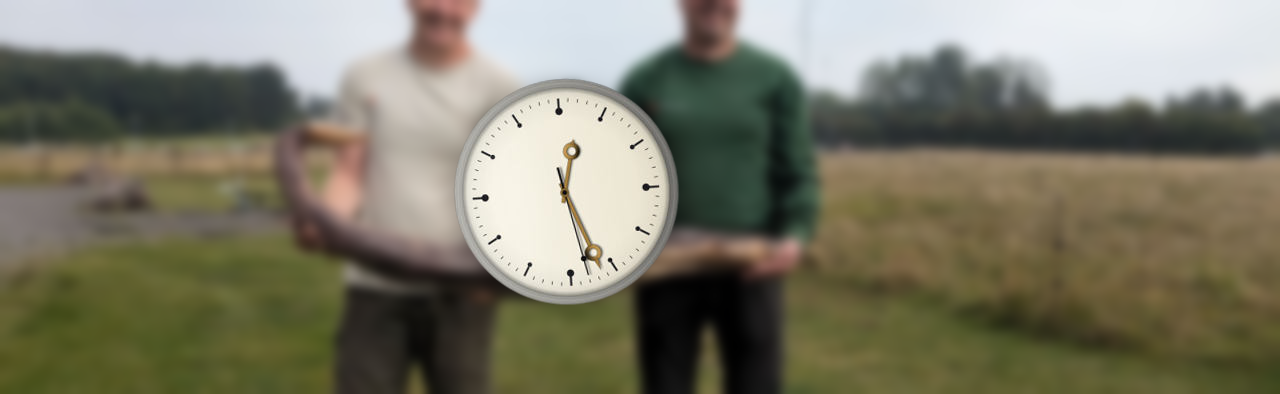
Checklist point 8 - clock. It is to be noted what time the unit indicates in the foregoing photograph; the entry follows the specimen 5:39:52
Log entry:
12:26:28
